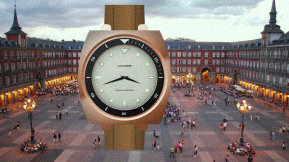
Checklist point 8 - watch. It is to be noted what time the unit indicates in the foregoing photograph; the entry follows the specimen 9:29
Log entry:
3:42
